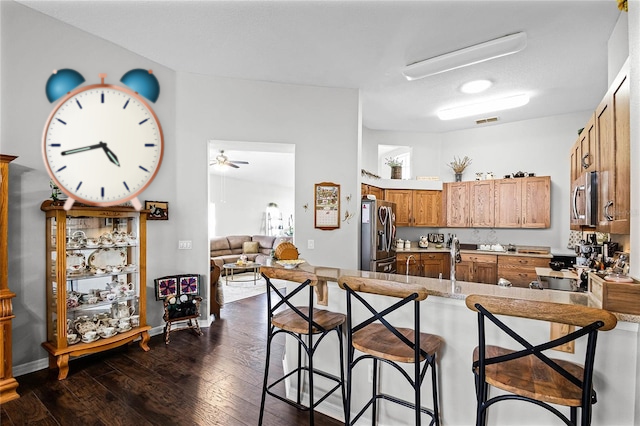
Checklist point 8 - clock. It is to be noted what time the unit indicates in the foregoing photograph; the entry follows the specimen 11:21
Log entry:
4:43
